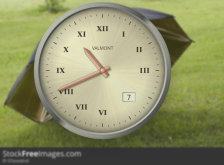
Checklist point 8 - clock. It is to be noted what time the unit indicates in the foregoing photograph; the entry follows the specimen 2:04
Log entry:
10:41
